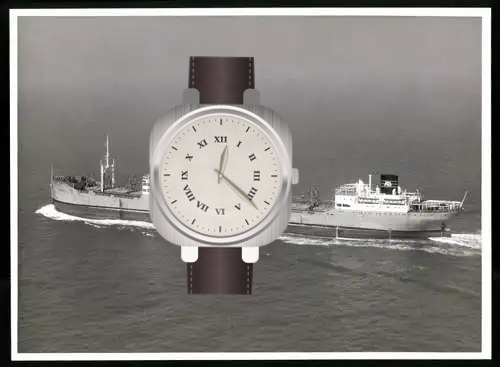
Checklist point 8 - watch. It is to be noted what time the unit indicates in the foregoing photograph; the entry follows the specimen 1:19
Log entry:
12:22
